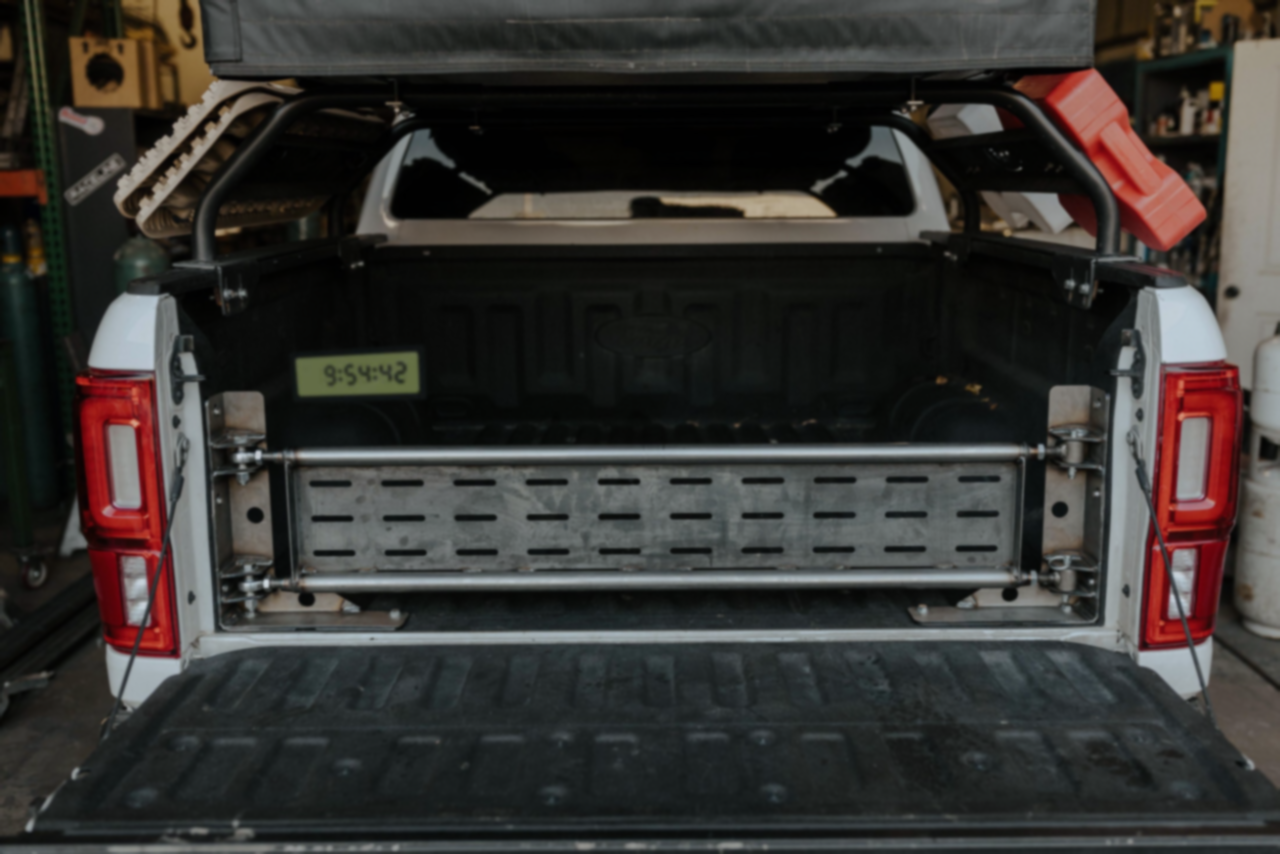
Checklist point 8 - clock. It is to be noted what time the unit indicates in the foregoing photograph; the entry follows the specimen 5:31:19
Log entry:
9:54:42
